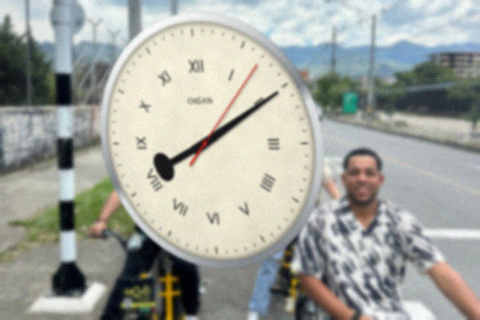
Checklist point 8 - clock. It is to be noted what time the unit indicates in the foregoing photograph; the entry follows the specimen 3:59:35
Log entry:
8:10:07
